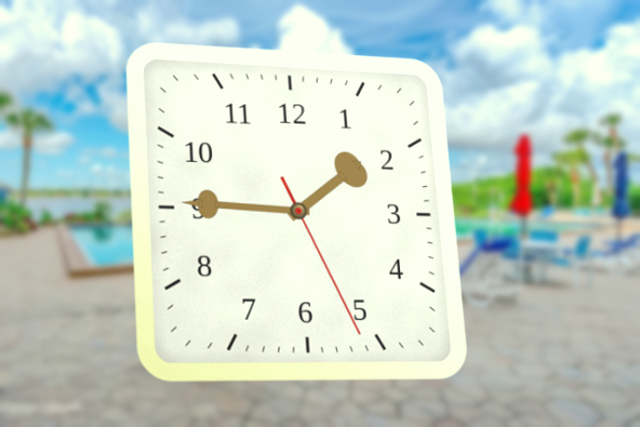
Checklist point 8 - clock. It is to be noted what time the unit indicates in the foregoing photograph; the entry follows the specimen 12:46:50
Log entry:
1:45:26
